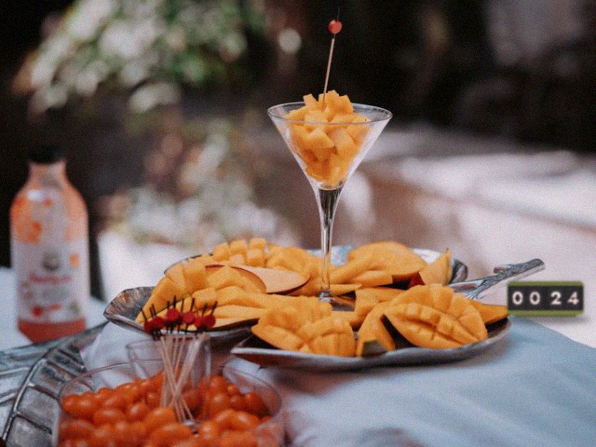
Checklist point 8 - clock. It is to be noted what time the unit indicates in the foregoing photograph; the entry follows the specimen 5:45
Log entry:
0:24
